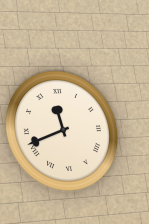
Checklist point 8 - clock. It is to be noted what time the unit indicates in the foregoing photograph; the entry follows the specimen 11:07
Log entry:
11:42
